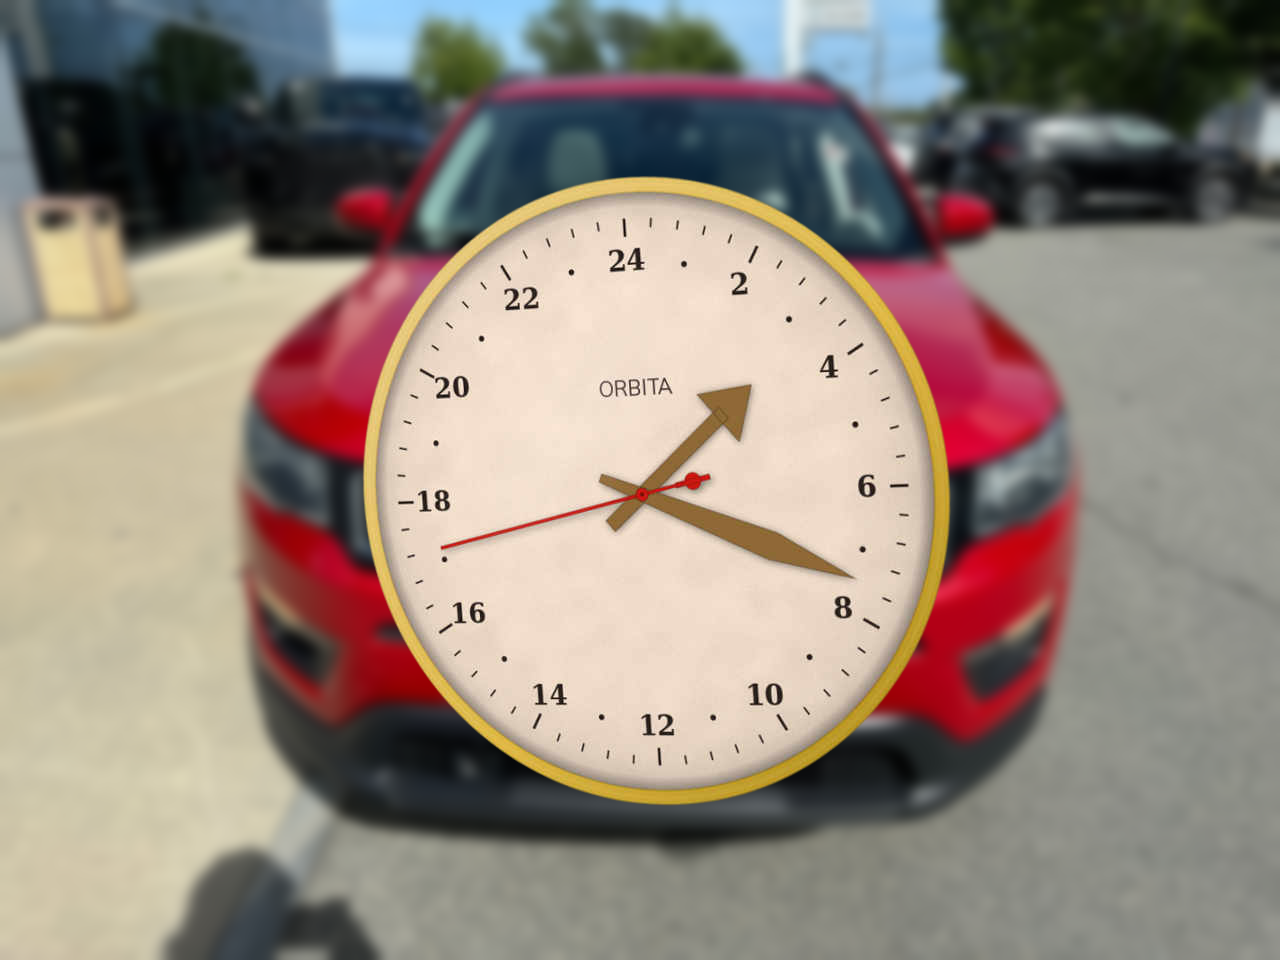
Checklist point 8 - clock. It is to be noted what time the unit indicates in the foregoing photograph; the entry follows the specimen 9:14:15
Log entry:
3:18:43
